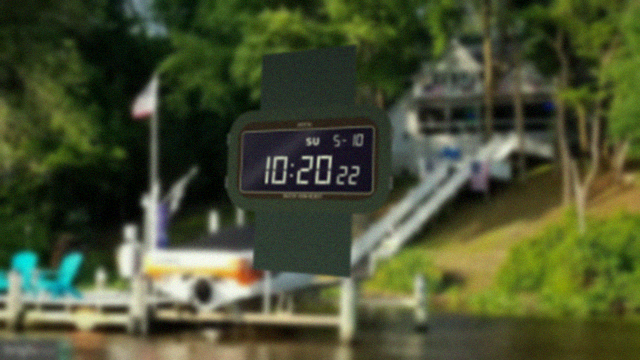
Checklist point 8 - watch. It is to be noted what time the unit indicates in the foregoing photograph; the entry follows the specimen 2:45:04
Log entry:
10:20:22
